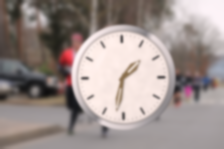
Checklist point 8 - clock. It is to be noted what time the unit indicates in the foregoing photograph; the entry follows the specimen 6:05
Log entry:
1:32
